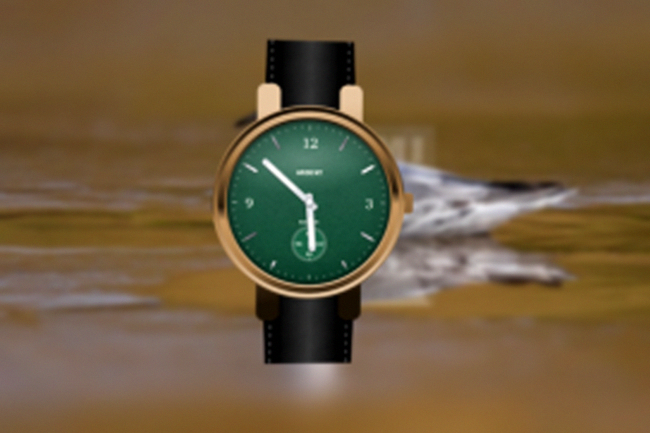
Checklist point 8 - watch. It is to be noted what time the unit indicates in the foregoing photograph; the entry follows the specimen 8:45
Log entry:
5:52
